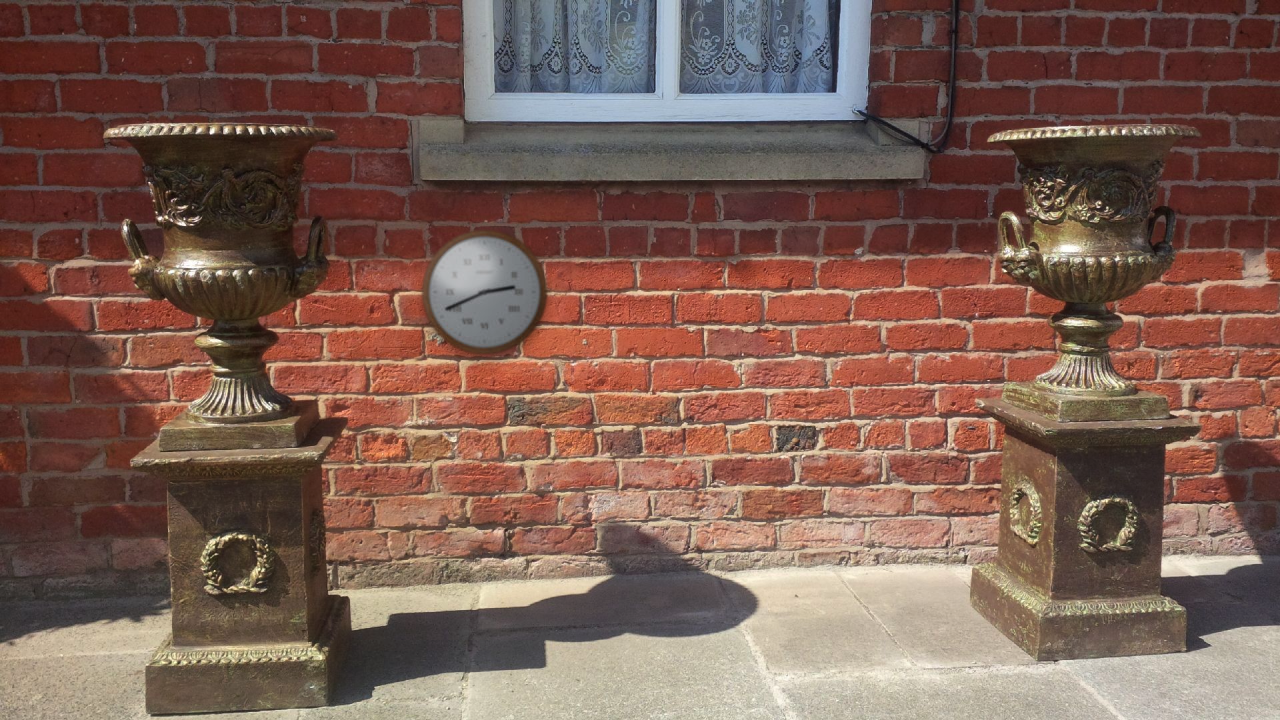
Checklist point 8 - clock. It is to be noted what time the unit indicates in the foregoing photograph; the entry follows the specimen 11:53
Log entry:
2:41
